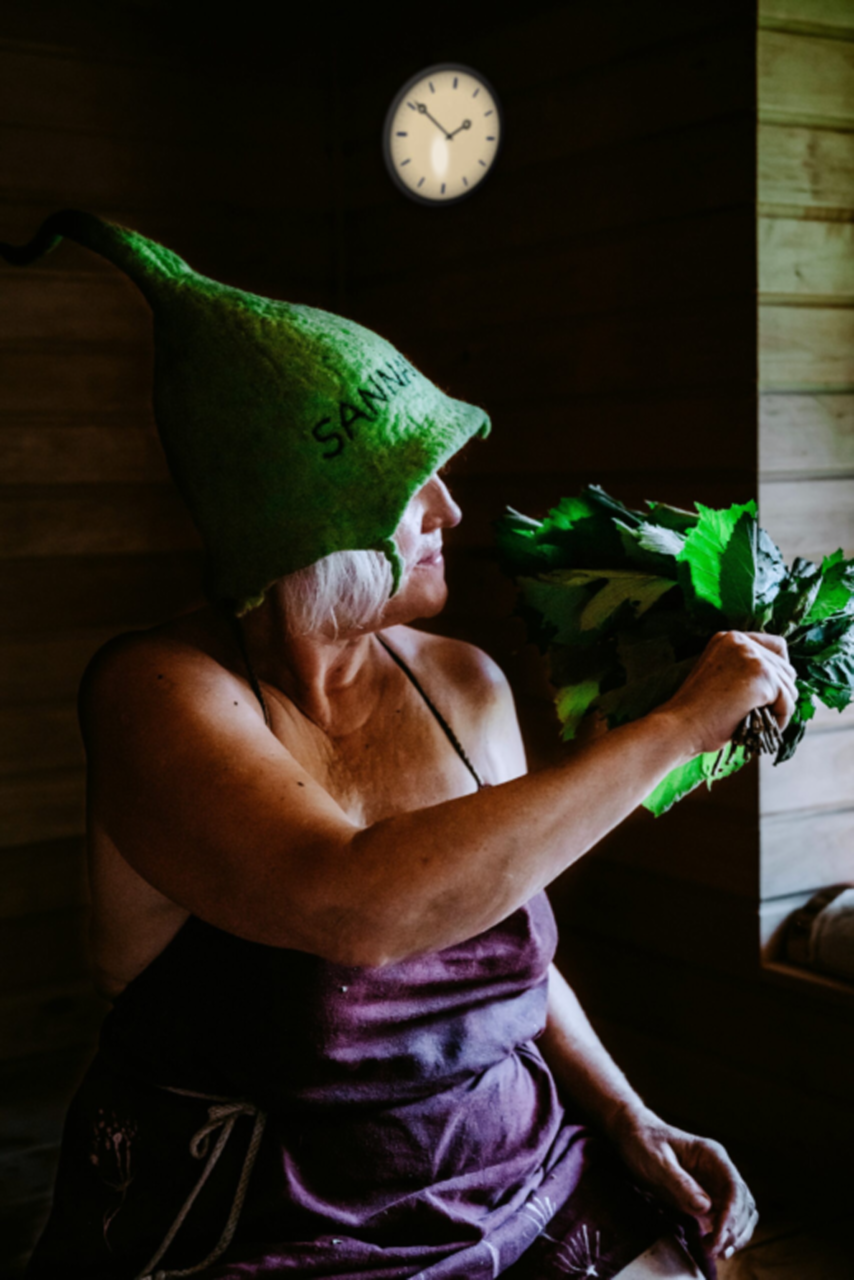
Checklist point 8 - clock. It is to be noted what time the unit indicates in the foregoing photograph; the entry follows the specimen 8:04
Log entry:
1:51
